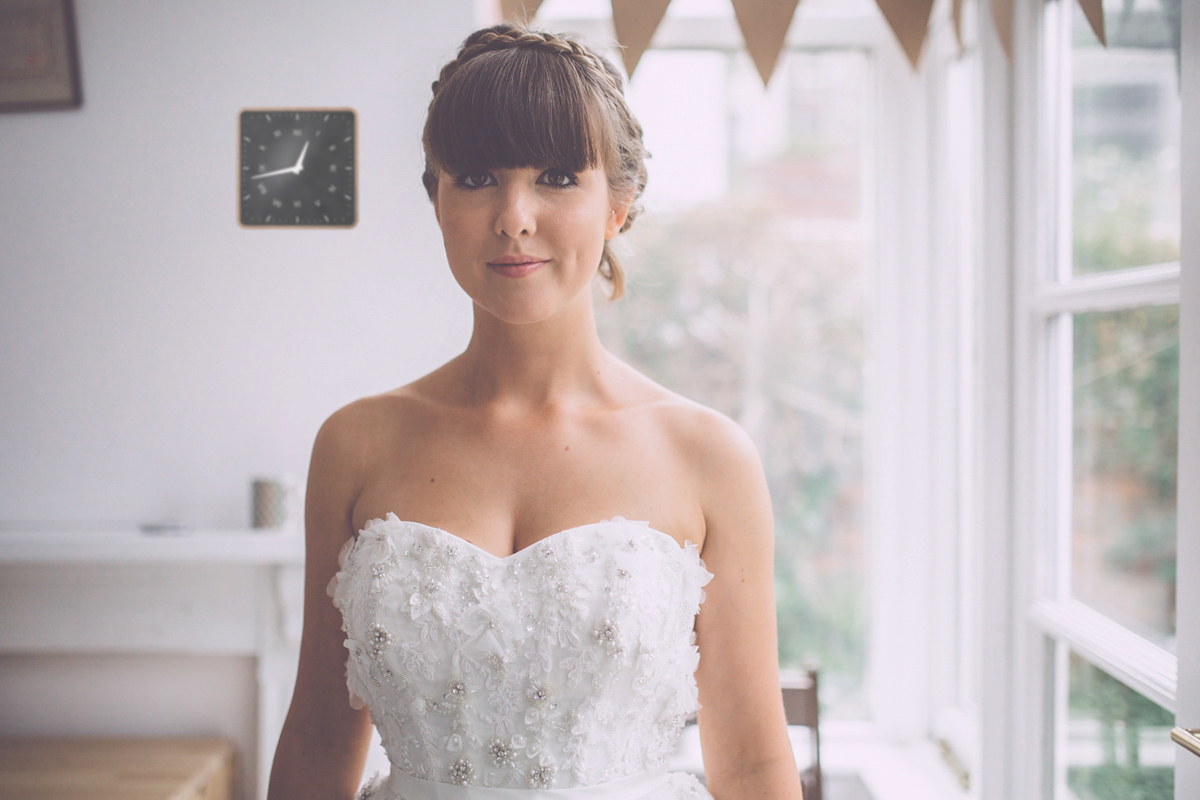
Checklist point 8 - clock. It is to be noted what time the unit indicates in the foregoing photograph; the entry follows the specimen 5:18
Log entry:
12:43
